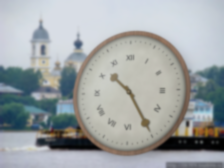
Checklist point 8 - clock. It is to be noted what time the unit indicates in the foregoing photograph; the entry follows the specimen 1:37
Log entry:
10:25
